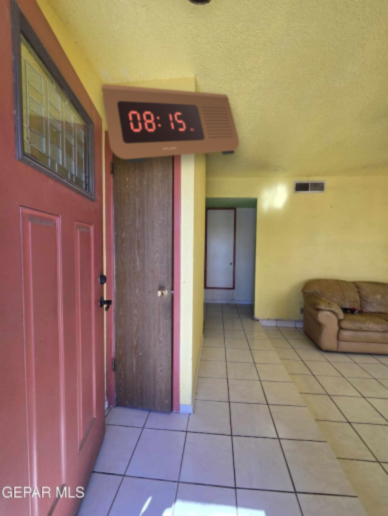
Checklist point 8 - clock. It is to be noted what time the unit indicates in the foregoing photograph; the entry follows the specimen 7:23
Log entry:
8:15
